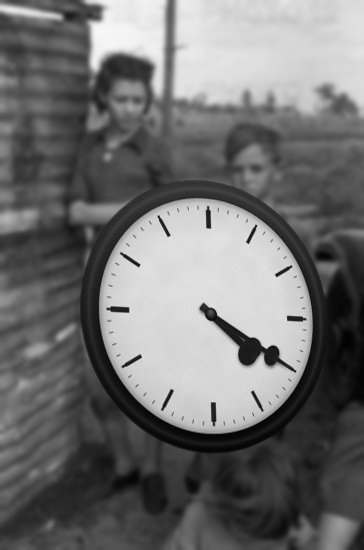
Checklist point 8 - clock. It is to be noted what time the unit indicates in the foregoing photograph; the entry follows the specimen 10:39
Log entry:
4:20
